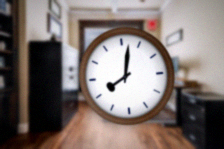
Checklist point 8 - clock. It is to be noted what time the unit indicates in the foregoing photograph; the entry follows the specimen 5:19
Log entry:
8:02
